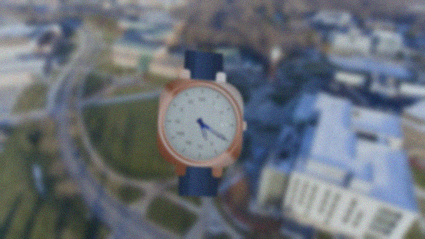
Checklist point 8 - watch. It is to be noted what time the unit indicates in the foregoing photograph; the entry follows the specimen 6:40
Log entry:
5:20
